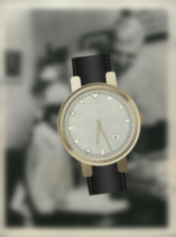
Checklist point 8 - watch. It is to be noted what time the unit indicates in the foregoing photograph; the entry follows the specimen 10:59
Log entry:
6:27
